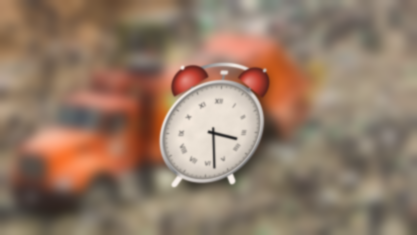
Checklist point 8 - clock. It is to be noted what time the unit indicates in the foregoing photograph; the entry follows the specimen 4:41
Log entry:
3:28
